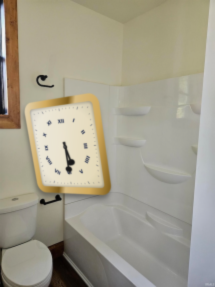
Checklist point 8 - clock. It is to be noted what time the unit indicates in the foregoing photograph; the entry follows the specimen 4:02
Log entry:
5:30
